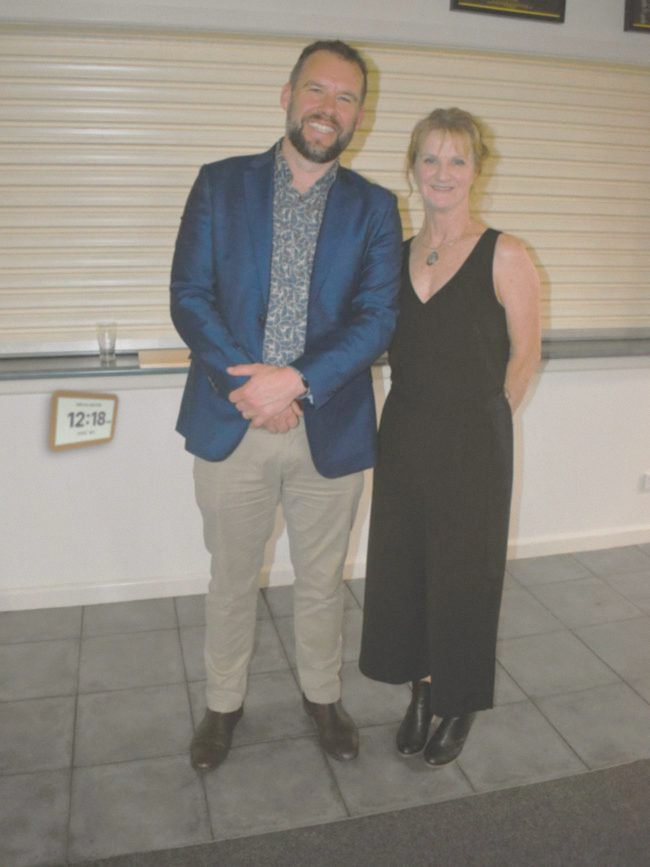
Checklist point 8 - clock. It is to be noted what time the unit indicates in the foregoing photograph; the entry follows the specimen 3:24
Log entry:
12:18
